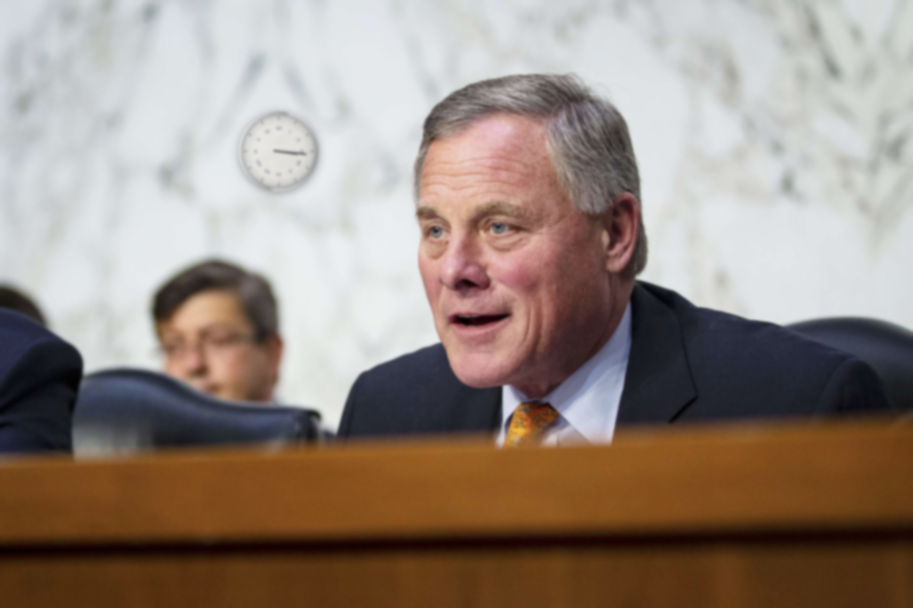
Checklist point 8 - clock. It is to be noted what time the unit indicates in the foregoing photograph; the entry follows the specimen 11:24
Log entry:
3:16
